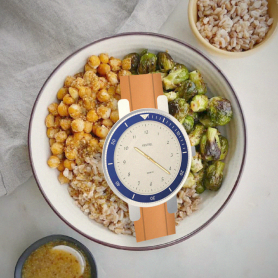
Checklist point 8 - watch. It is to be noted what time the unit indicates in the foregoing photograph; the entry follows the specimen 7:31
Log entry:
10:22
